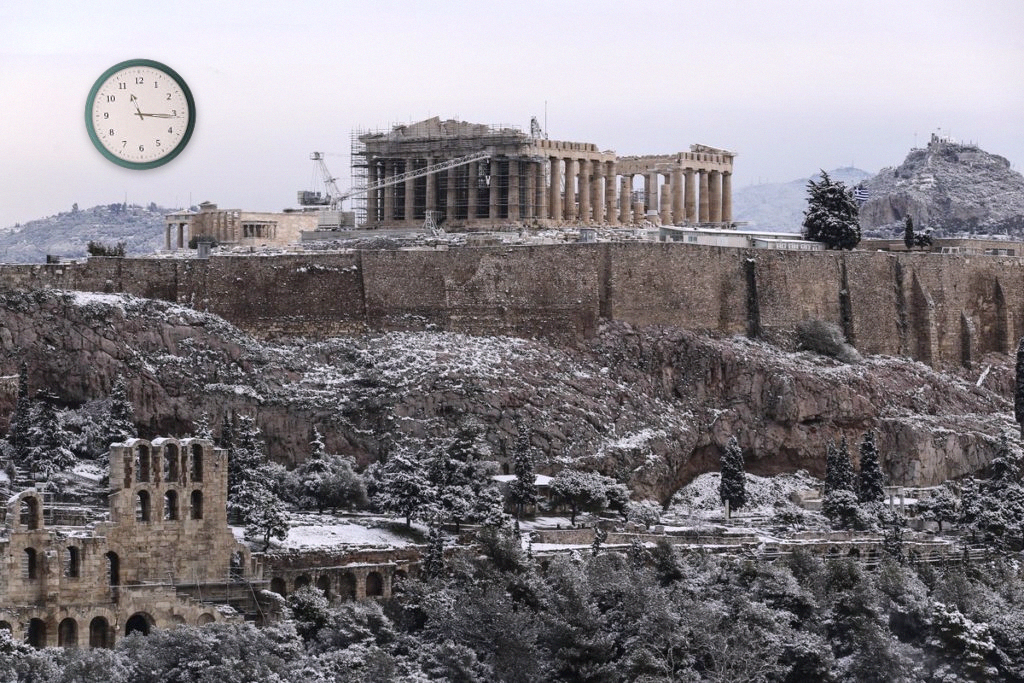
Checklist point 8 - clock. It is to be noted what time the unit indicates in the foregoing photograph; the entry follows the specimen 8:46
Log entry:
11:16
